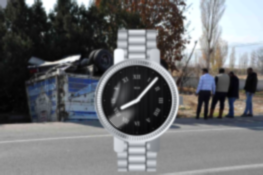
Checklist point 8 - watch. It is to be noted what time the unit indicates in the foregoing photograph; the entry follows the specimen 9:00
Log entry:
8:07
